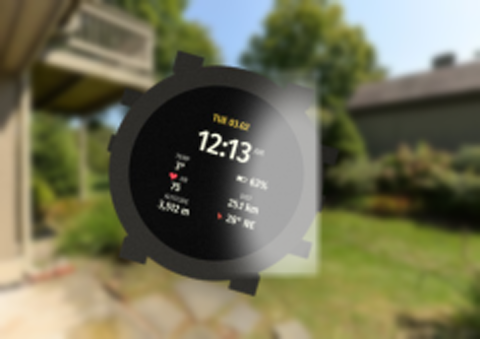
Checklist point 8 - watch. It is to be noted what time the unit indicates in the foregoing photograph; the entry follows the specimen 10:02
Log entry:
12:13
